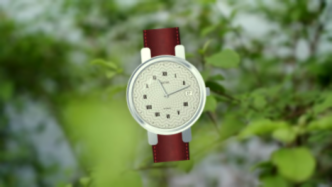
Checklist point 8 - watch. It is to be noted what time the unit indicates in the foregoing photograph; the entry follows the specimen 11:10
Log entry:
11:12
